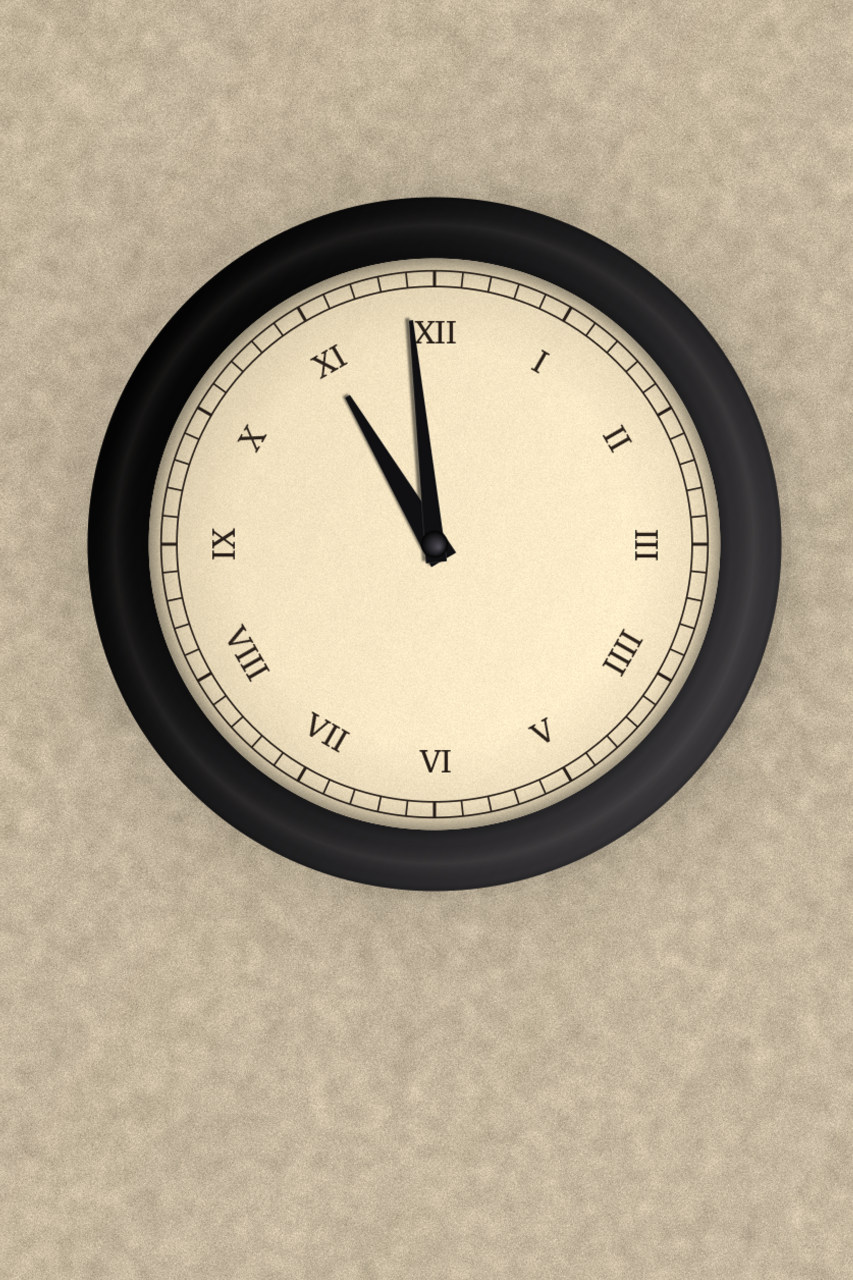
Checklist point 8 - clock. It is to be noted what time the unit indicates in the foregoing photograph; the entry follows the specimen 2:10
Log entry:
10:59
